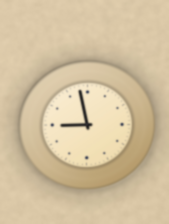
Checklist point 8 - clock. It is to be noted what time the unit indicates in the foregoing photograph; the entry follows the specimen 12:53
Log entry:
8:58
